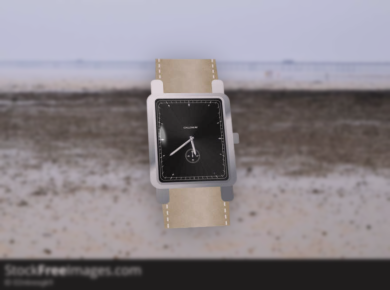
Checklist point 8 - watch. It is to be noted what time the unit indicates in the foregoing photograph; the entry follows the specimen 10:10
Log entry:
5:39
